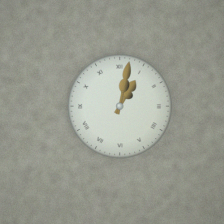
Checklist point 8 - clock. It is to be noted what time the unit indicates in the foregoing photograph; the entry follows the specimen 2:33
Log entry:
1:02
